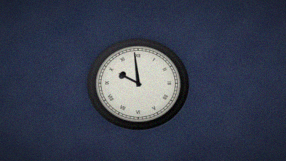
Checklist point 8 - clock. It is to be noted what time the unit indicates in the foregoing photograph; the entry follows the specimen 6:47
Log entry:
9:59
